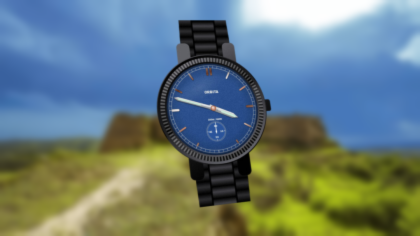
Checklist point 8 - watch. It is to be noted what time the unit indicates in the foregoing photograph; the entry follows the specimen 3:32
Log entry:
3:48
